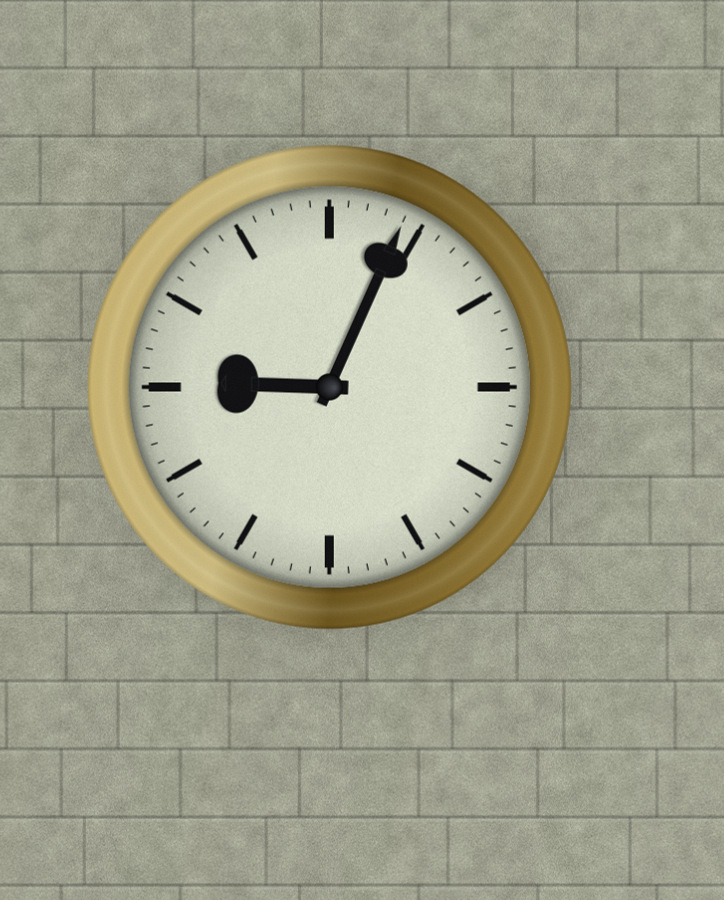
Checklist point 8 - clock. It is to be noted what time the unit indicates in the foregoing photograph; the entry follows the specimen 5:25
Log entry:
9:04
